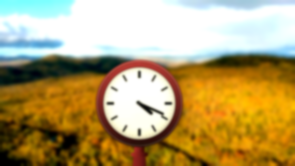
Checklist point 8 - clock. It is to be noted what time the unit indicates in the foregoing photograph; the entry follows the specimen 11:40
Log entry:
4:19
